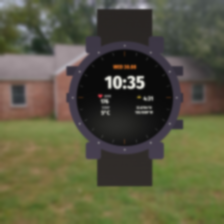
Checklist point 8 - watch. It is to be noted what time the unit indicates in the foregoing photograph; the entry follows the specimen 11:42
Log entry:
10:35
